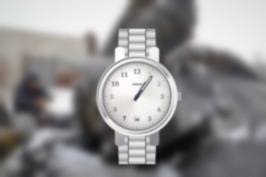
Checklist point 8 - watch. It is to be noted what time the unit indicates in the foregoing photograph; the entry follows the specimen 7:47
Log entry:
1:06
